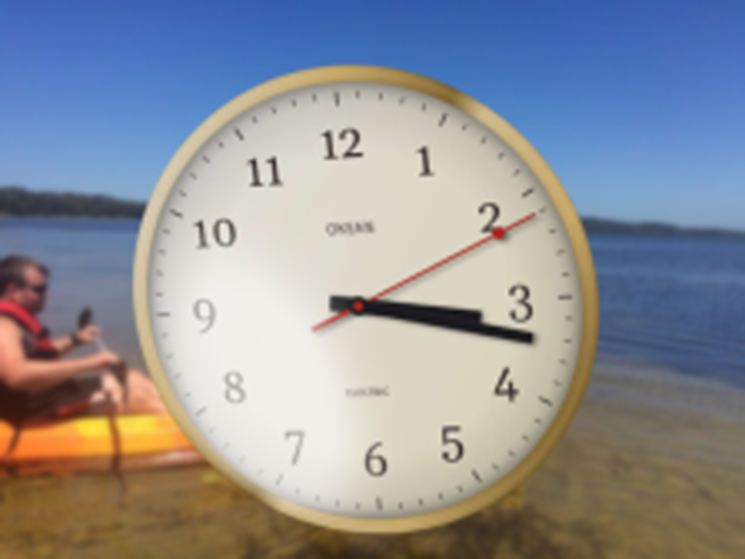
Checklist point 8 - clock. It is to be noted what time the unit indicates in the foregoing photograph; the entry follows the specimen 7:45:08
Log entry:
3:17:11
